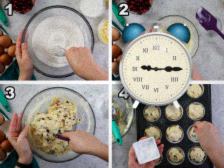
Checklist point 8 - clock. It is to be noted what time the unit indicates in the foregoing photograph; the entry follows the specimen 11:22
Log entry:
9:15
